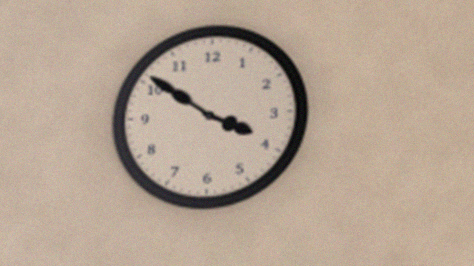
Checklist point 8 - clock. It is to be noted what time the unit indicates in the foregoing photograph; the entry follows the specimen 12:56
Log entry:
3:51
